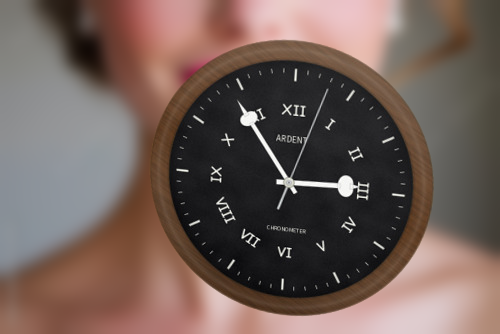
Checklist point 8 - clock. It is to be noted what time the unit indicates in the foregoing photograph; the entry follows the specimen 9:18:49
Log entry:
2:54:03
